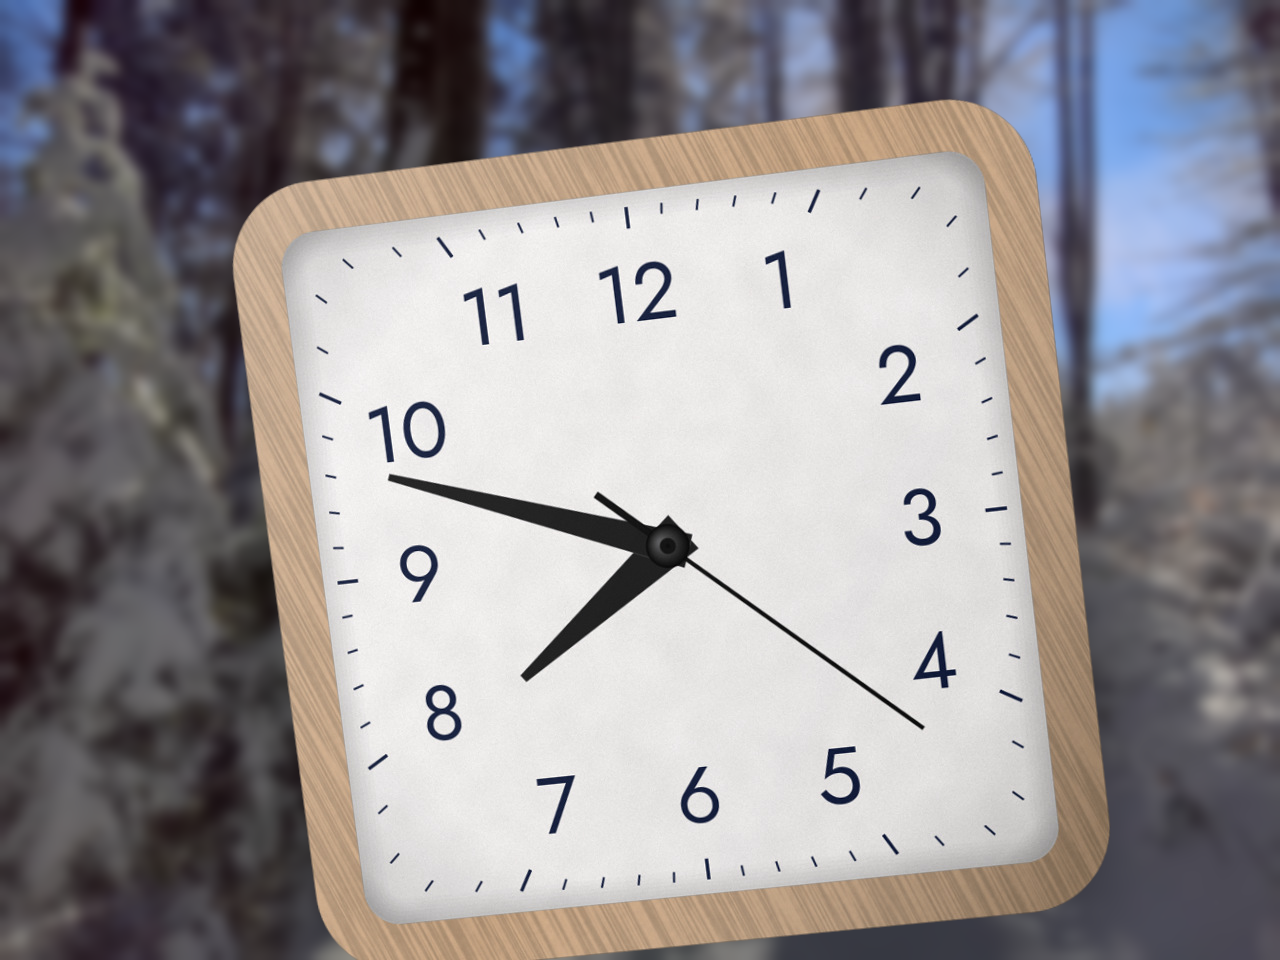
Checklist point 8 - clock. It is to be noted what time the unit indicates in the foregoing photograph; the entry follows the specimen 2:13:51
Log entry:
7:48:22
